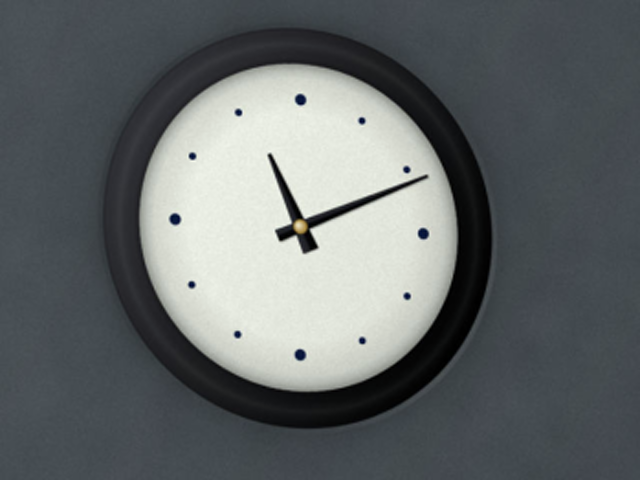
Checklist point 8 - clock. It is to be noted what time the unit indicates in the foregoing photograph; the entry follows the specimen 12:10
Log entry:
11:11
